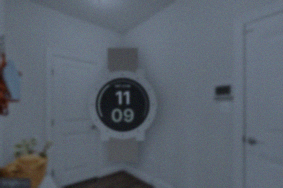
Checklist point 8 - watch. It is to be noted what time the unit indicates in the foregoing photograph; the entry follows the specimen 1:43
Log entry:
11:09
